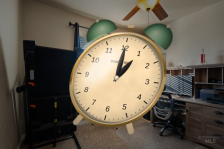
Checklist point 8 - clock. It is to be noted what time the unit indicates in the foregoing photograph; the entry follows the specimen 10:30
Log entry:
1:00
